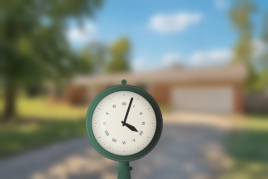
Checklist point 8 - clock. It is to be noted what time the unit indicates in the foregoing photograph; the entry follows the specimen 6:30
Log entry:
4:03
